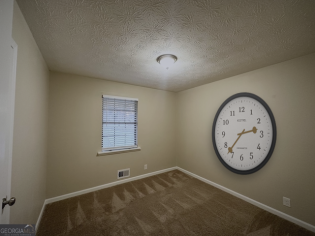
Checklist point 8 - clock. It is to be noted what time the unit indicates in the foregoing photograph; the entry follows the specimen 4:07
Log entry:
2:37
